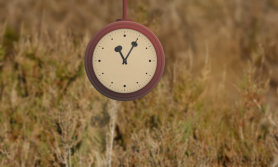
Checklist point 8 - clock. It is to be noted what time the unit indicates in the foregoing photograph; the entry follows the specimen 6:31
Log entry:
11:05
